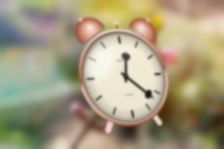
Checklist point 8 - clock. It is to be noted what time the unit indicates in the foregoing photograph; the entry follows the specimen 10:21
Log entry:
12:22
